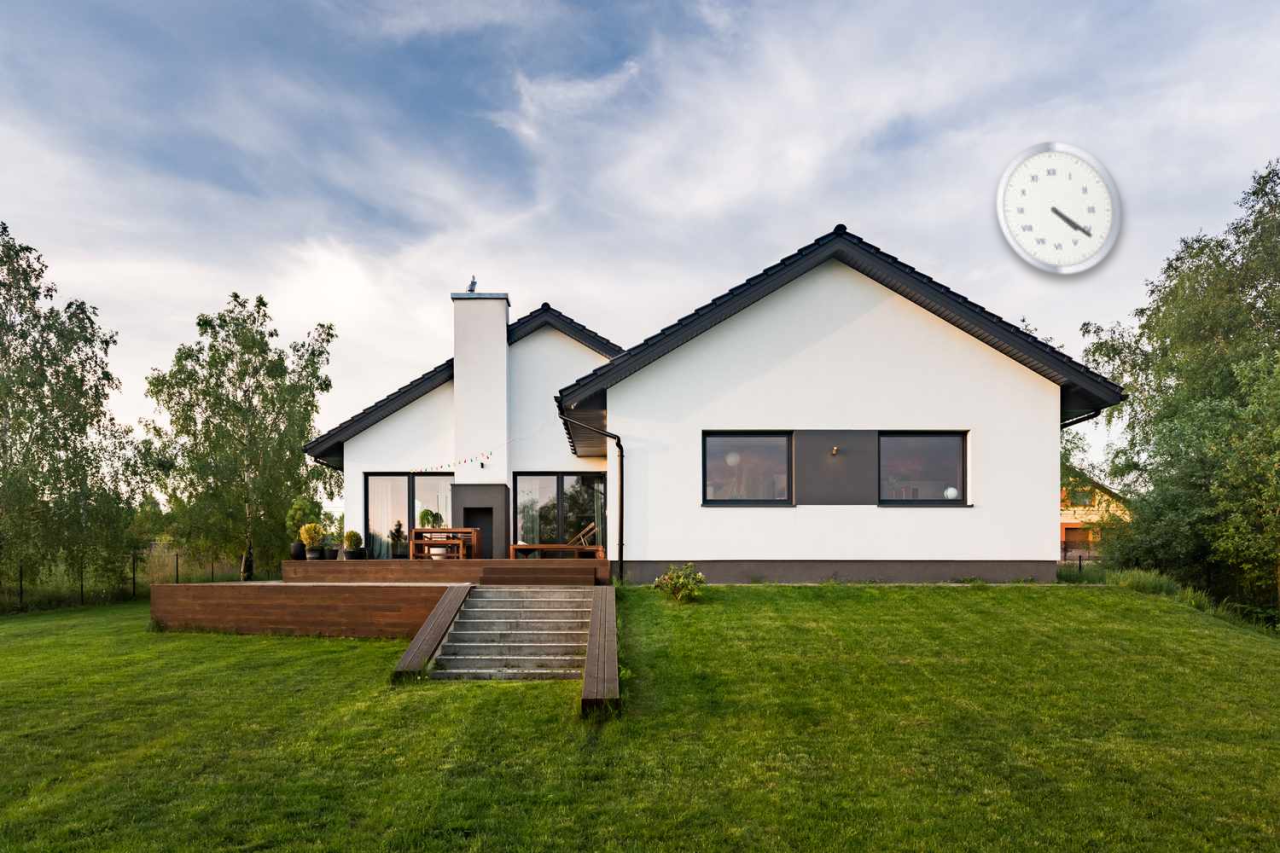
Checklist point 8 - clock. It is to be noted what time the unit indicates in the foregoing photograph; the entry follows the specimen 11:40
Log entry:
4:21
